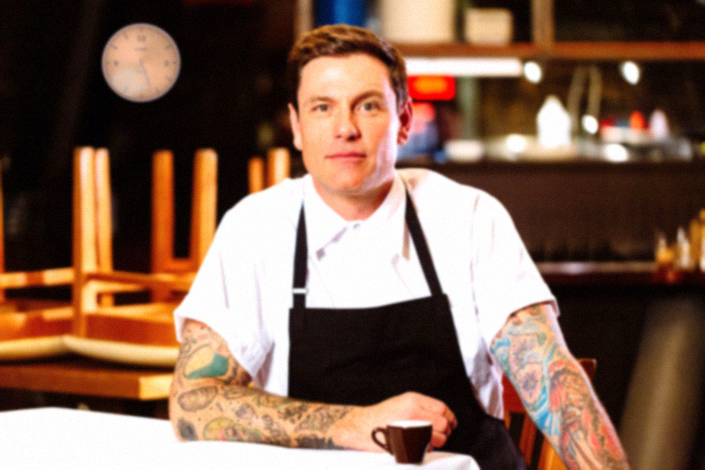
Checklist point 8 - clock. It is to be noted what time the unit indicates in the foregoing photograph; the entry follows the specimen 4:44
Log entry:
5:27
